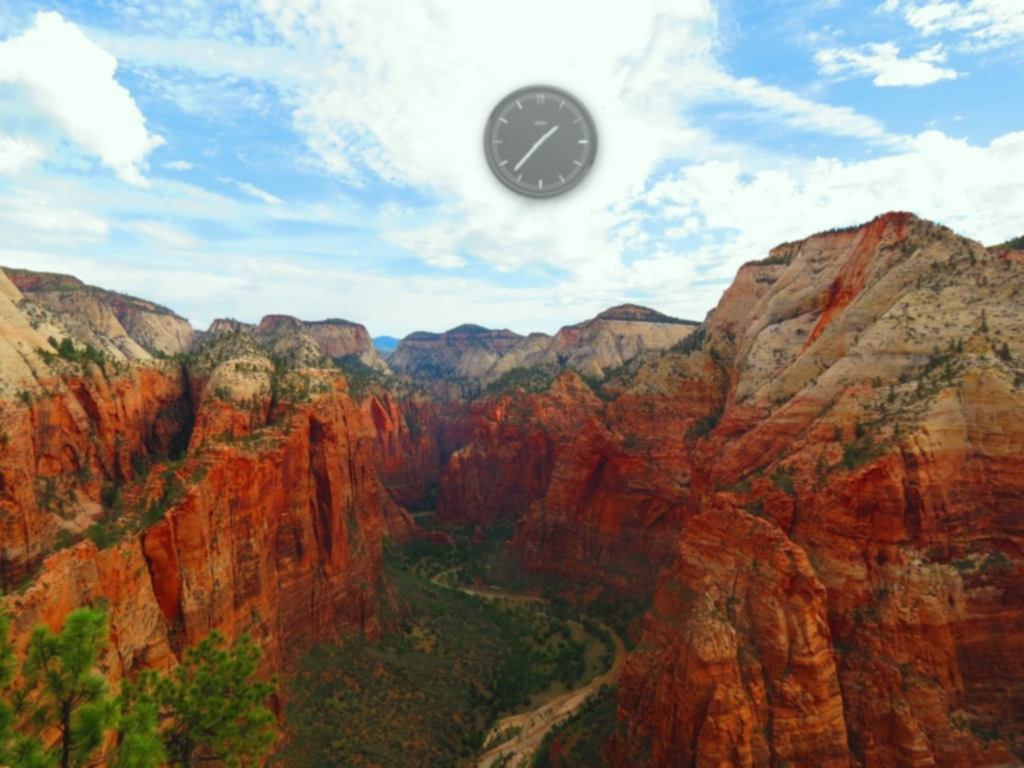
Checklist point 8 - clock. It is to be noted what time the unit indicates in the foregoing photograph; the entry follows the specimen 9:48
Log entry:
1:37
